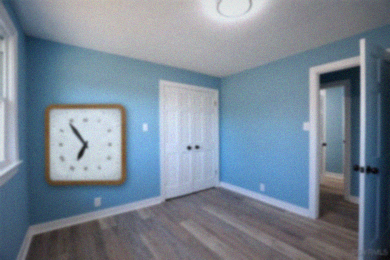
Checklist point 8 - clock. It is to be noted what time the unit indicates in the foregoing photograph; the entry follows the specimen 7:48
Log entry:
6:54
